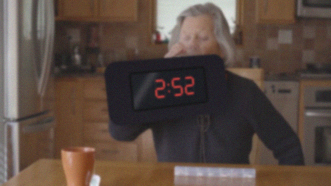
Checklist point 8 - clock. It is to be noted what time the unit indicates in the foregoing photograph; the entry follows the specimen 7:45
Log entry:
2:52
